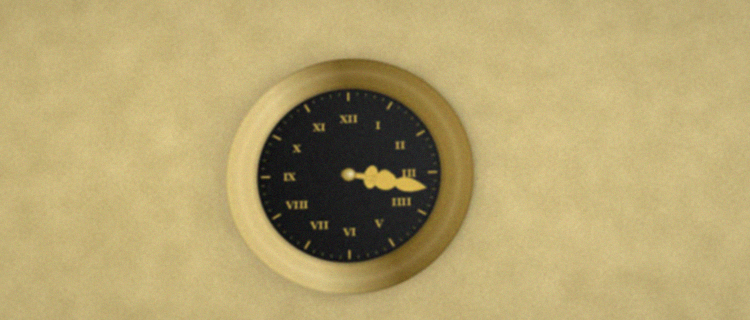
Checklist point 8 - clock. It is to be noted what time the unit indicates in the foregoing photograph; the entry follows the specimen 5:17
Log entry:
3:17
